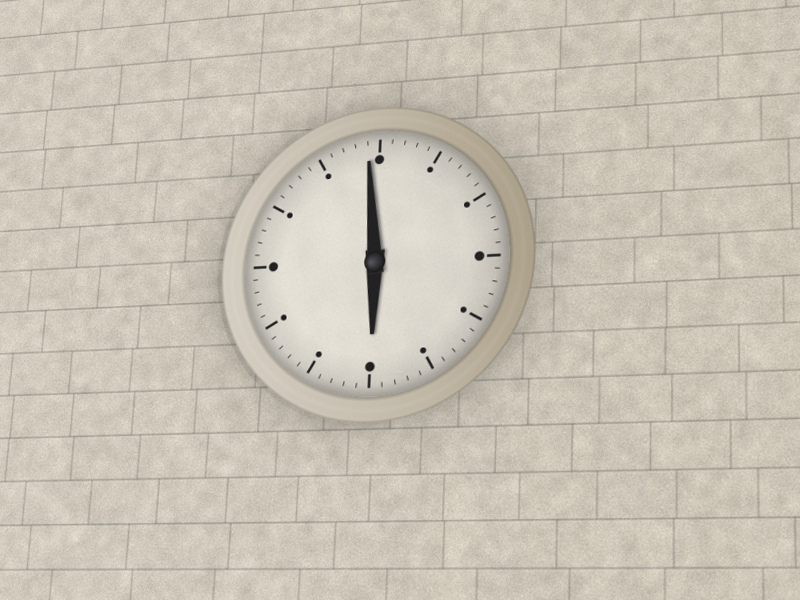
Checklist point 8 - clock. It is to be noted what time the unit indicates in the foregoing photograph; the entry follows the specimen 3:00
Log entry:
5:59
